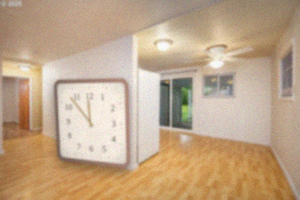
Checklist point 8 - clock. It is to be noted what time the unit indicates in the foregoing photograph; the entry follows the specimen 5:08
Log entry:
11:53
